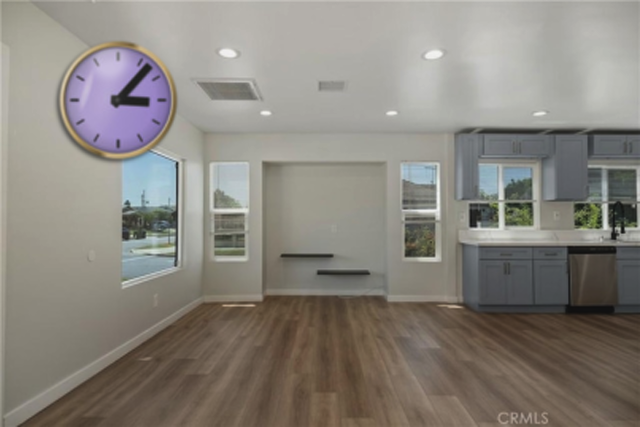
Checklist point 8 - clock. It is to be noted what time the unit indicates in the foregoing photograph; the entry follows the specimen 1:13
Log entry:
3:07
